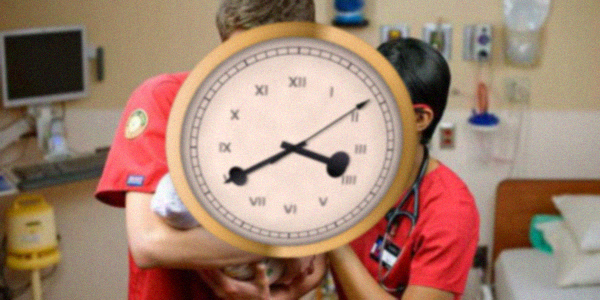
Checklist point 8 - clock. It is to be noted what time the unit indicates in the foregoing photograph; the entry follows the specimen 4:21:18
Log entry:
3:40:09
